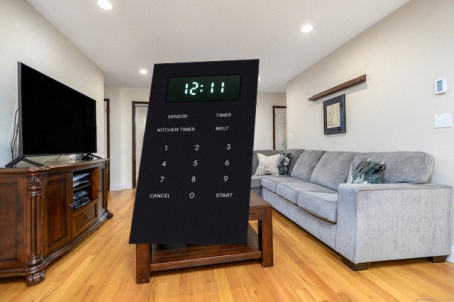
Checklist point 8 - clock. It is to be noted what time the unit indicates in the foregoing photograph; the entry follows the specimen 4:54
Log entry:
12:11
